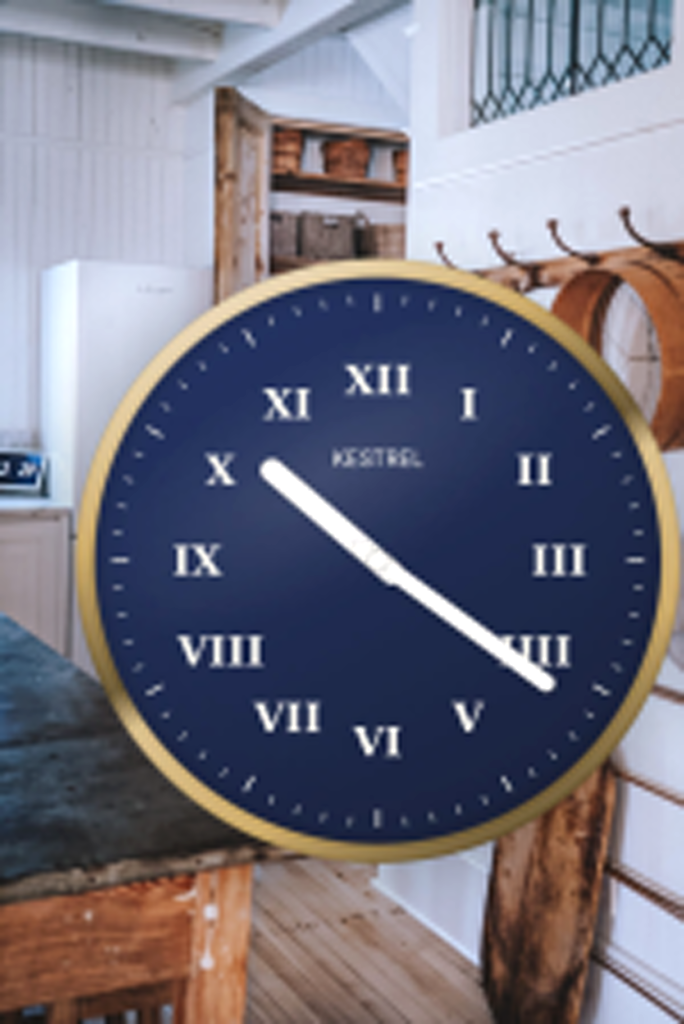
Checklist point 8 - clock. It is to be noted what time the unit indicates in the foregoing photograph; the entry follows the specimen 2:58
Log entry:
10:21
